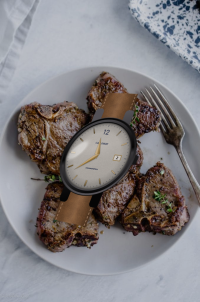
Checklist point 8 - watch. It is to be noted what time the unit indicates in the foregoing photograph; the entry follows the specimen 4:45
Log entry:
11:38
